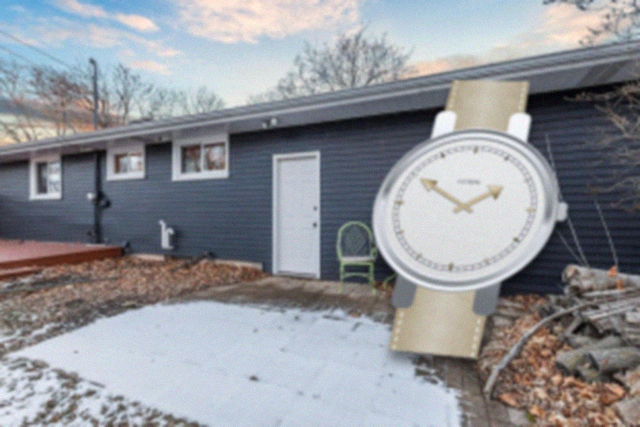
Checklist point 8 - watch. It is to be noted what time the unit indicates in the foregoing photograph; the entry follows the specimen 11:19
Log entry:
1:50
